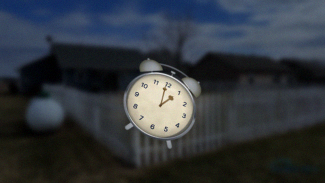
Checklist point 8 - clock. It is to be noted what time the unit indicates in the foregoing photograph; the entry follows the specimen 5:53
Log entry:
12:59
